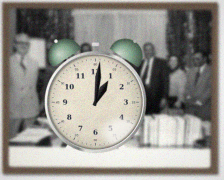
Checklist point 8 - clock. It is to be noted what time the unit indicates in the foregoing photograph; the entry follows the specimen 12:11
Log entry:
1:01
